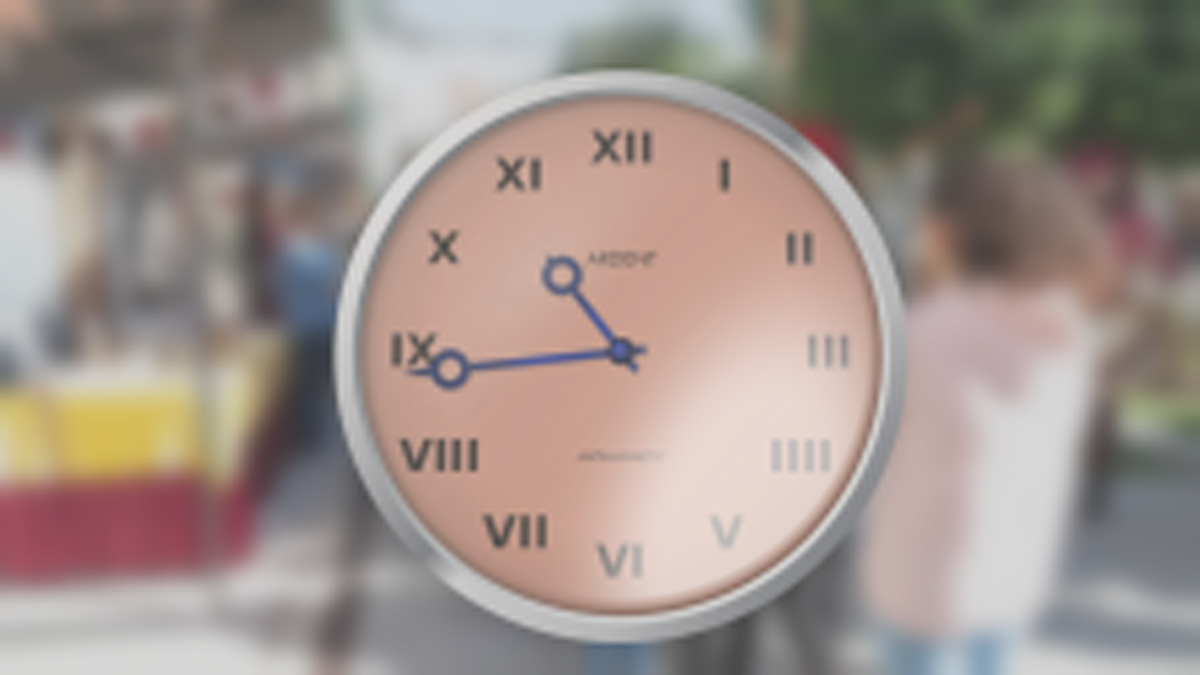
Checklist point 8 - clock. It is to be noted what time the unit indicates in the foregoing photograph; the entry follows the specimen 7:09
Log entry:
10:44
